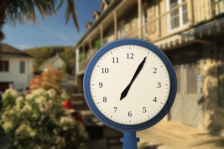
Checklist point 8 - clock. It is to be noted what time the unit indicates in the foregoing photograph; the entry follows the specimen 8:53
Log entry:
7:05
